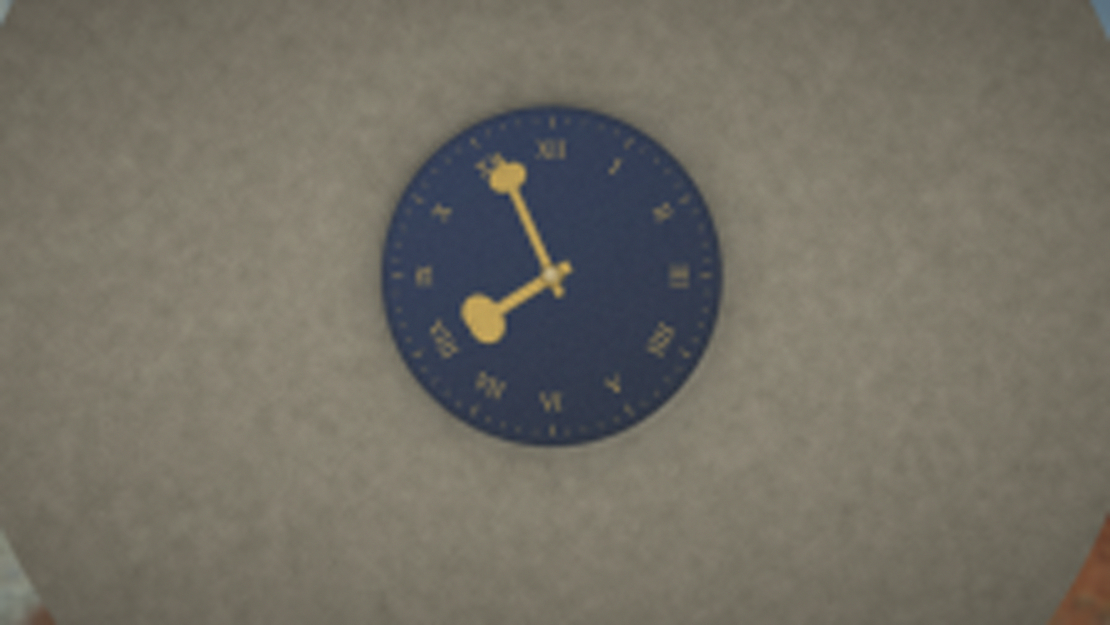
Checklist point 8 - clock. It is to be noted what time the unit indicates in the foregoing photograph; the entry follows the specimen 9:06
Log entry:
7:56
